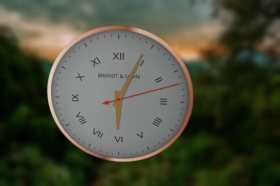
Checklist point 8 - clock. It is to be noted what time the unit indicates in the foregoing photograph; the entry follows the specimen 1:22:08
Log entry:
6:04:12
